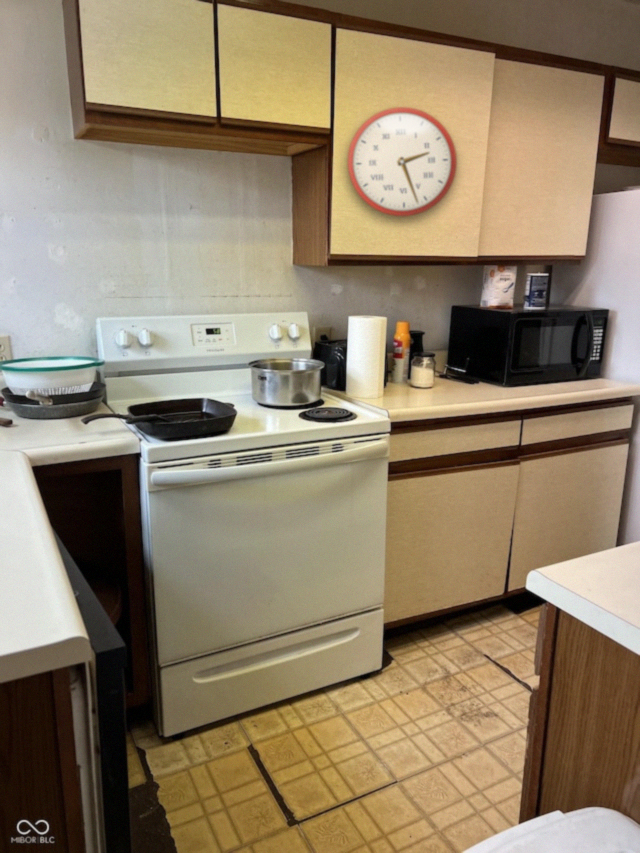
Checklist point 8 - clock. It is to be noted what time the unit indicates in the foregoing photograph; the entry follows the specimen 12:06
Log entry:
2:27
